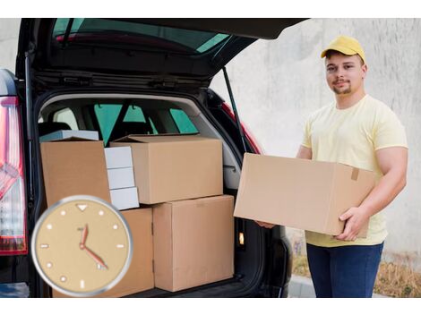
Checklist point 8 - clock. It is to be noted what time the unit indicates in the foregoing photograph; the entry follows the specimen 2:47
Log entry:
12:22
